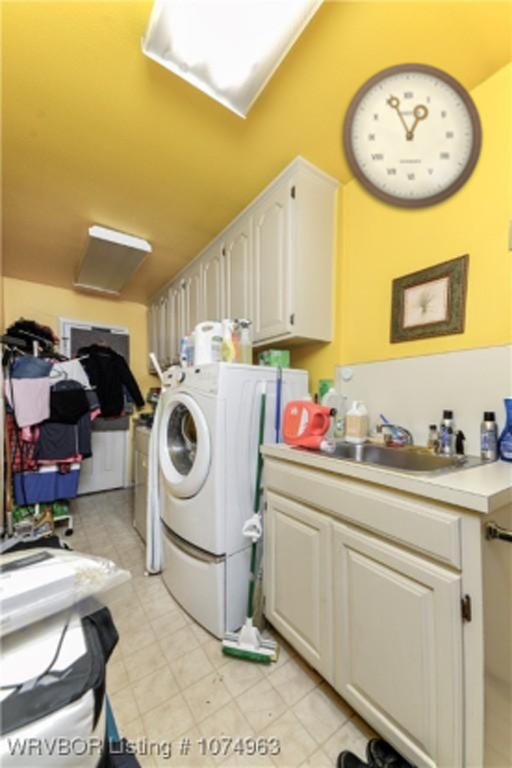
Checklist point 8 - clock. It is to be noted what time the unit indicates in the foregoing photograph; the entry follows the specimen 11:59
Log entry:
12:56
